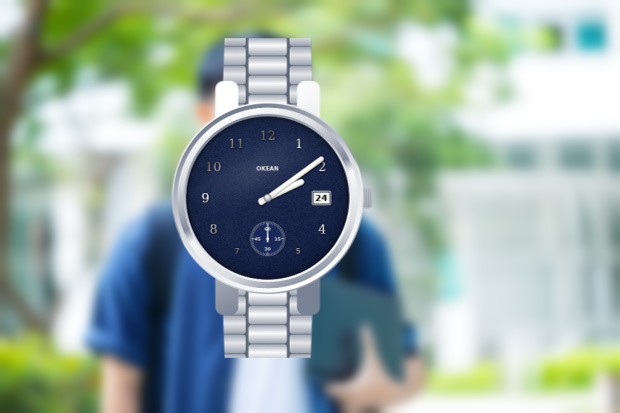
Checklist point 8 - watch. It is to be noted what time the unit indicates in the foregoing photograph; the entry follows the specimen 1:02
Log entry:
2:09
